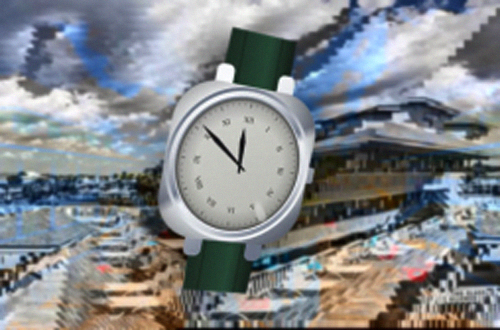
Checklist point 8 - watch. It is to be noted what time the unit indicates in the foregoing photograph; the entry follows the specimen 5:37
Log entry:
11:51
